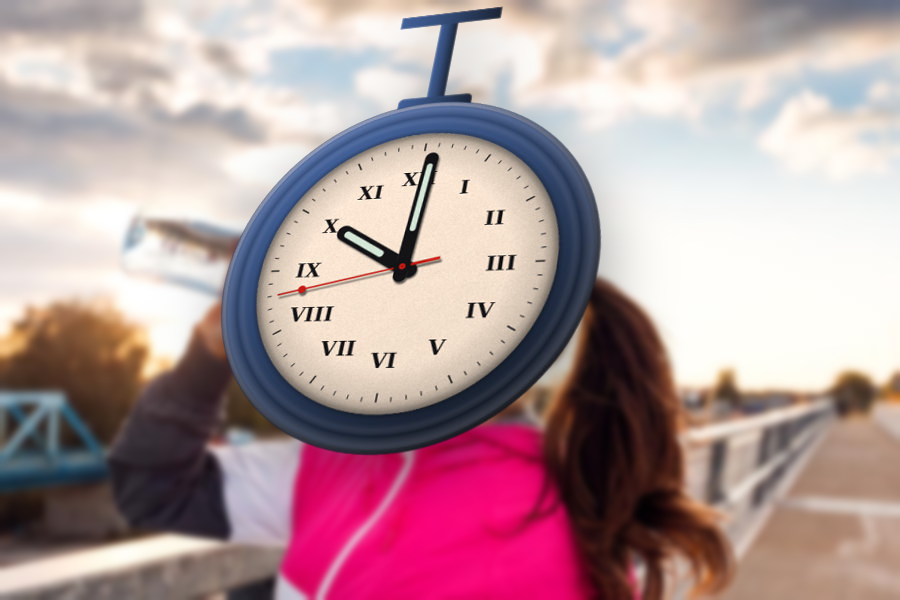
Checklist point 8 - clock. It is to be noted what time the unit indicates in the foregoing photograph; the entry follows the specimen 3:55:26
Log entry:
10:00:43
